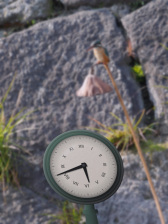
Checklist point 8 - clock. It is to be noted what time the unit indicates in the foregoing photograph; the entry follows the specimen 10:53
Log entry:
5:42
